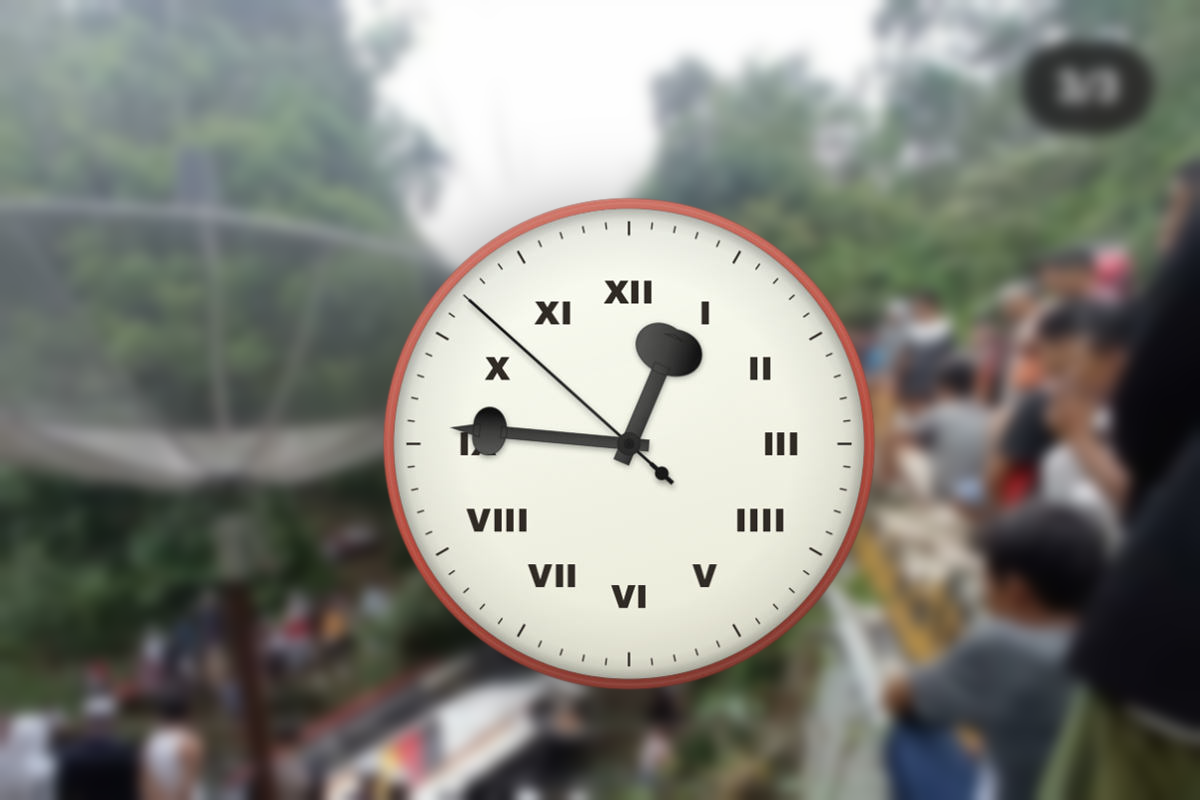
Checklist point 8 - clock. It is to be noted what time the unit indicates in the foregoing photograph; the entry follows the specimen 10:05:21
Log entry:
12:45:52
